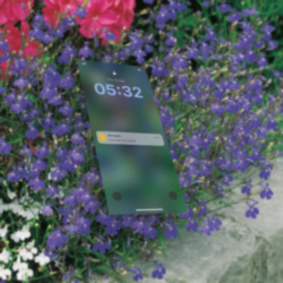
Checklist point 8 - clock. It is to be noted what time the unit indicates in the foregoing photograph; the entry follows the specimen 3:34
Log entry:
5:32
